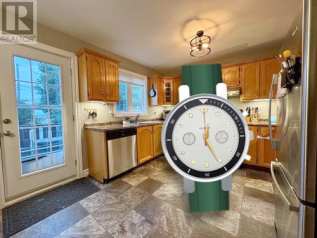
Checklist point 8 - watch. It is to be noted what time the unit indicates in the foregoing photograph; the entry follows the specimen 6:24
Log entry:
12:26
